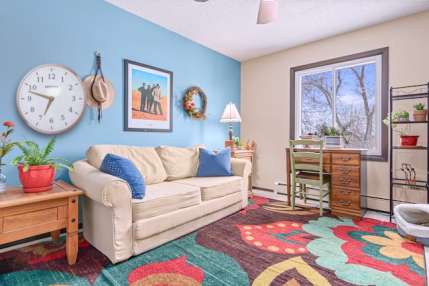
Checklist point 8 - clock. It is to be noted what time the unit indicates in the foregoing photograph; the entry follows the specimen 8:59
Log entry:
6:48
